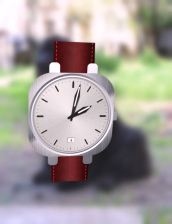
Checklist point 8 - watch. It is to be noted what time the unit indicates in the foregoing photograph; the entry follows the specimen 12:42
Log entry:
2:02
